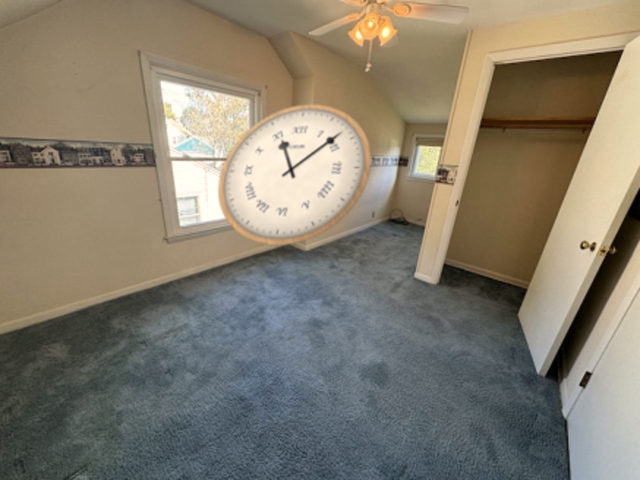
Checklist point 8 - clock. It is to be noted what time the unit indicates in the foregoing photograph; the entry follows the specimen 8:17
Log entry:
11:08
